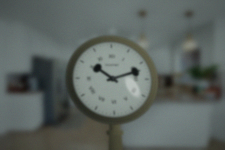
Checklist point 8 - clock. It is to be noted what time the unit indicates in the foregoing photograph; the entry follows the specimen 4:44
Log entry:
10:12
